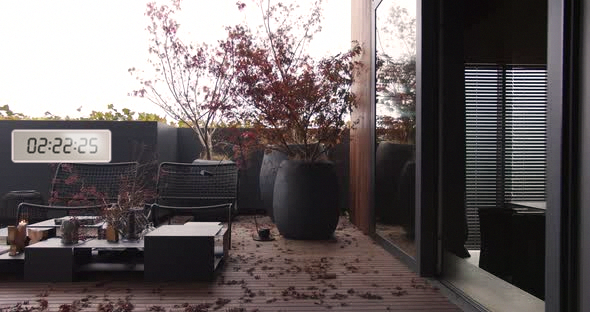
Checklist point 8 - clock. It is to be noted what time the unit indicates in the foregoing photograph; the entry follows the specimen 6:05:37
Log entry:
2:22:25
